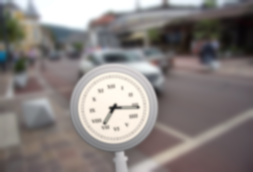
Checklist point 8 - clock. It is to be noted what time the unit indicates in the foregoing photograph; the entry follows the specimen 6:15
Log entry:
7:16
